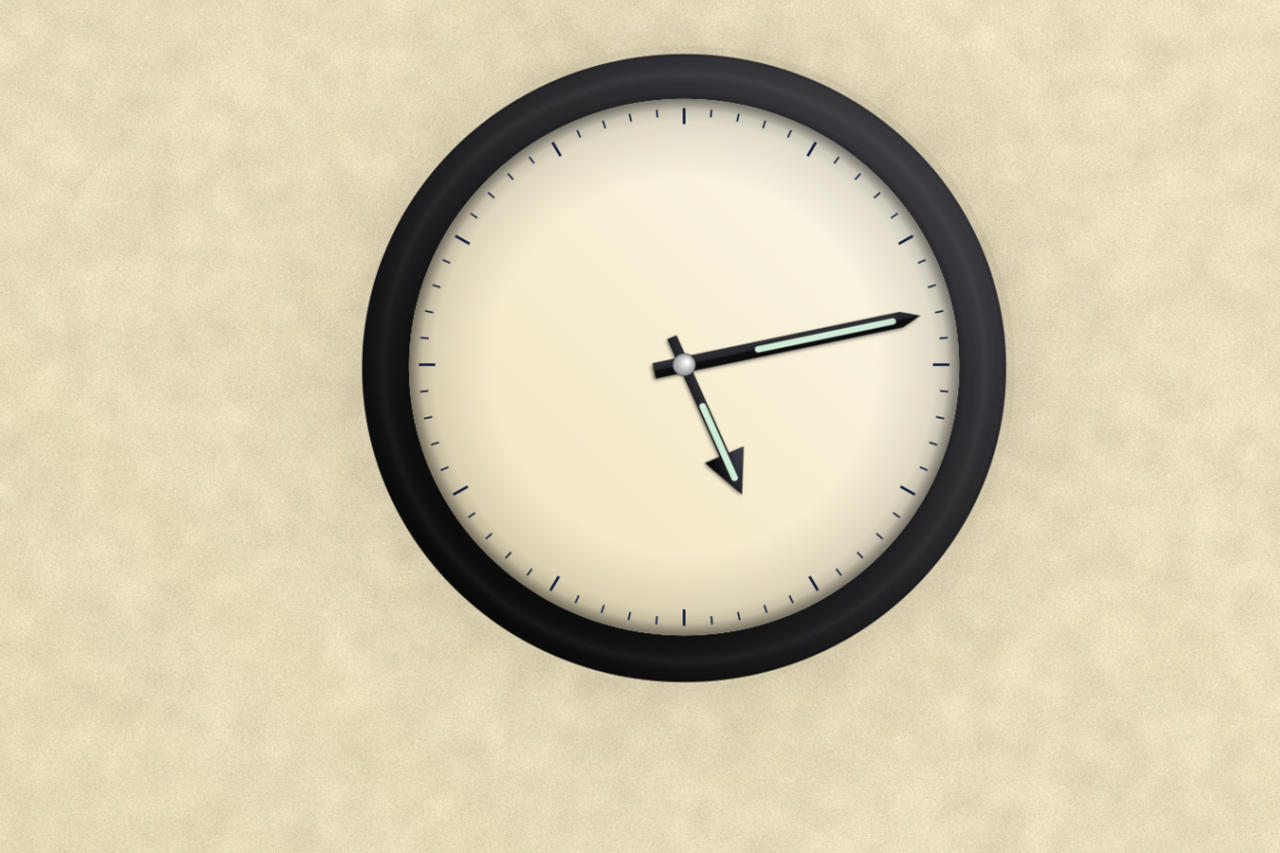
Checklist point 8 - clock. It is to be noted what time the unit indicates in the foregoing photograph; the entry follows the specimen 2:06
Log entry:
5:13
